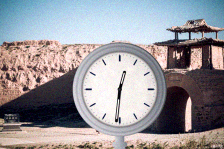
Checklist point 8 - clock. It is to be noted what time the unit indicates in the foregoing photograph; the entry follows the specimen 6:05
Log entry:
12:31
